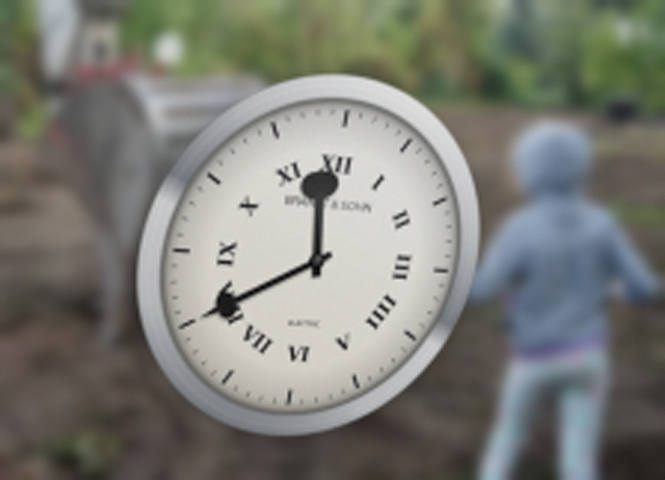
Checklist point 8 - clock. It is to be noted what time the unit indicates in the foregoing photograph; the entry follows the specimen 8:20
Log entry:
11:40
